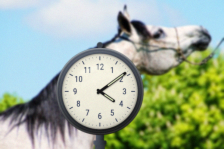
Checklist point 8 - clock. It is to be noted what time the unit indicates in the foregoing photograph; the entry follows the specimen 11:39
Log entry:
4:09
